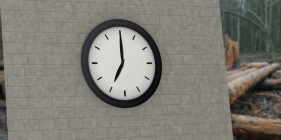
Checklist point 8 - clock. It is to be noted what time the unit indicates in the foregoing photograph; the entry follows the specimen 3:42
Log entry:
7:00
